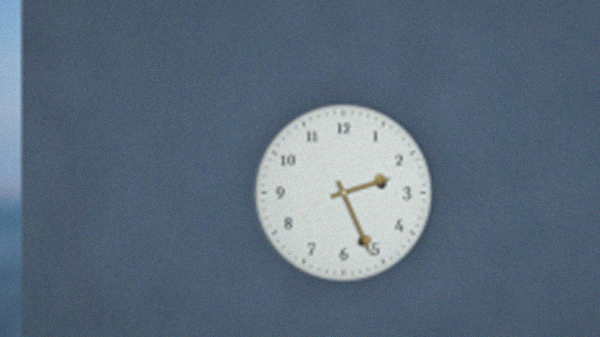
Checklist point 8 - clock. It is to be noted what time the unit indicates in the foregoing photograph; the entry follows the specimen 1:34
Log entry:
2:26
